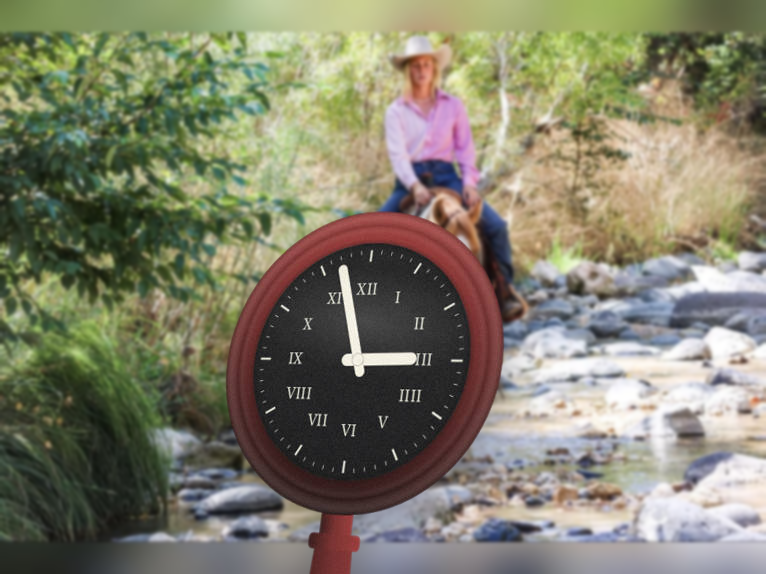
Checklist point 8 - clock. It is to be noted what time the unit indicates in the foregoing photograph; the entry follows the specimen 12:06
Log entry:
2:57
